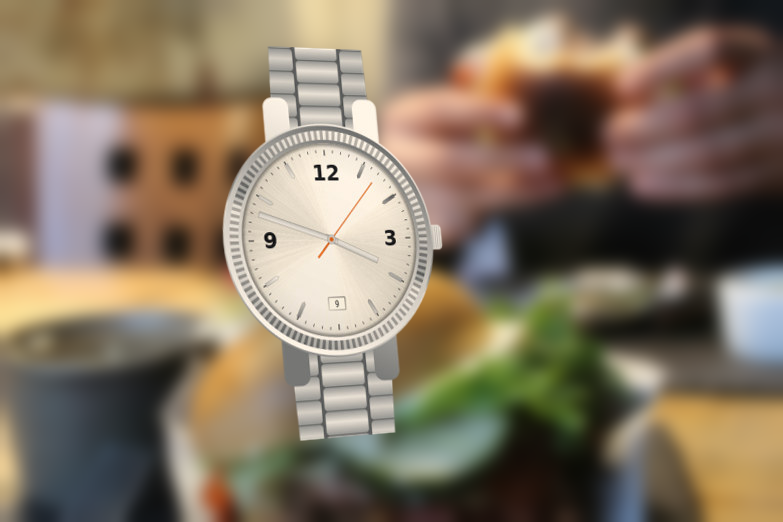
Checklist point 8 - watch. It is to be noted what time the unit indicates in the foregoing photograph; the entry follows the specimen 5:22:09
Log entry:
3:48:07
